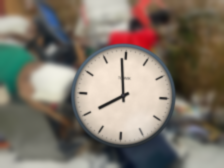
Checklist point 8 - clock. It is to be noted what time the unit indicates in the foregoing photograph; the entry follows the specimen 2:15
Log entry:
7:59
